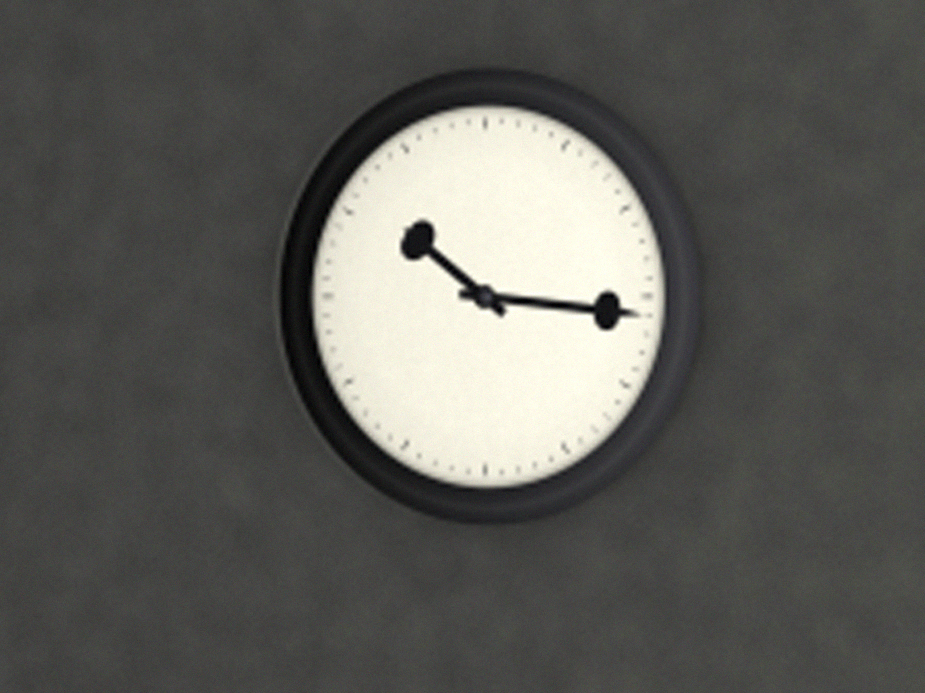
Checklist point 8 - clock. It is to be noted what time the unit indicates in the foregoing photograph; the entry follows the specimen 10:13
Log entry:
10:16
